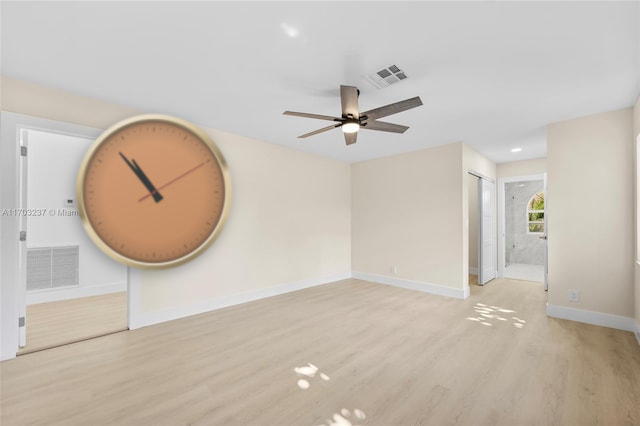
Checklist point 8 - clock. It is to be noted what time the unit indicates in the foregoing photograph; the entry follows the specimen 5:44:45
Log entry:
10:53:10
